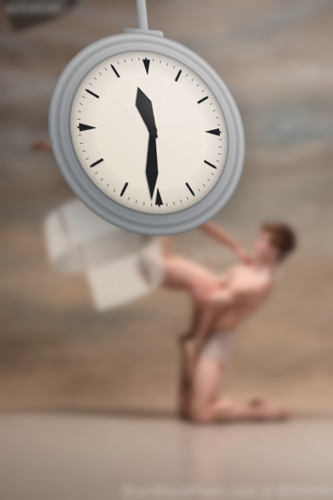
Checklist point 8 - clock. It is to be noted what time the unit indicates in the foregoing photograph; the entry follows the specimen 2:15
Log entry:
11:31
